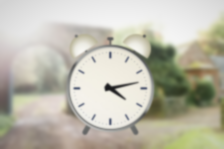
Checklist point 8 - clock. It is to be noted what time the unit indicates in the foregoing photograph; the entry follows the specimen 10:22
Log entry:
4:13
